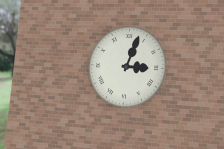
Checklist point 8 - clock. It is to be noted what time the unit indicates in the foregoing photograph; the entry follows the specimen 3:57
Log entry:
3:03
